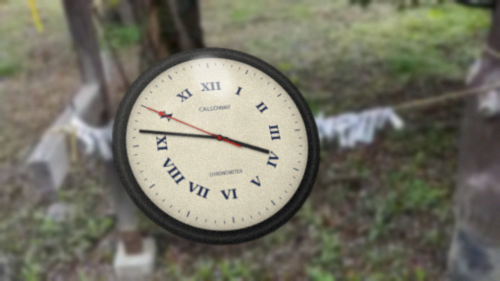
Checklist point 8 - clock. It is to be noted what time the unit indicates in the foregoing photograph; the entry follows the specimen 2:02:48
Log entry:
3:46:50
